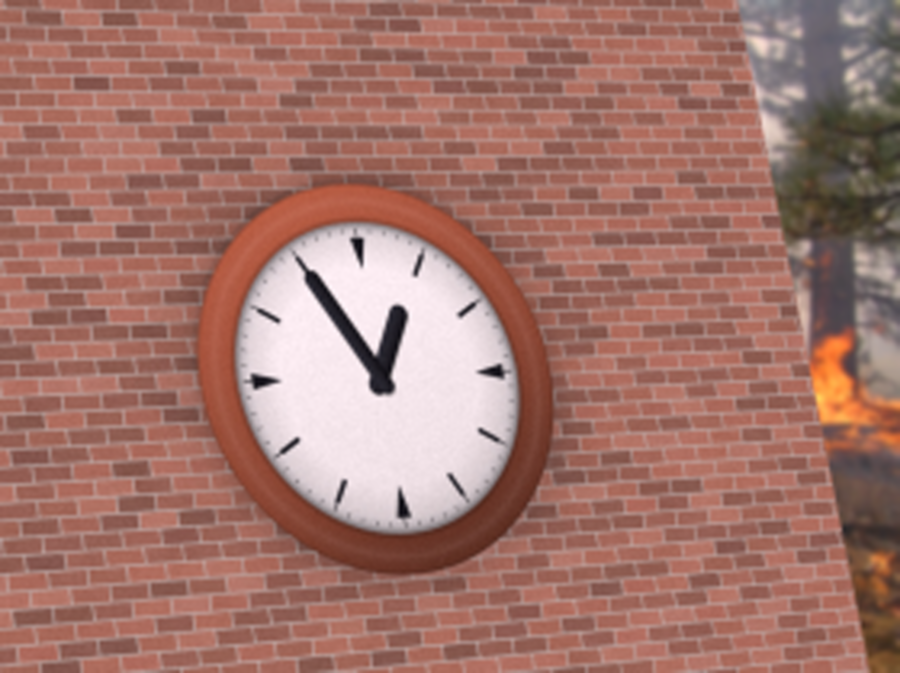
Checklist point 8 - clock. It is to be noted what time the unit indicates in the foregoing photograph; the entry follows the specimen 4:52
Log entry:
12:55
